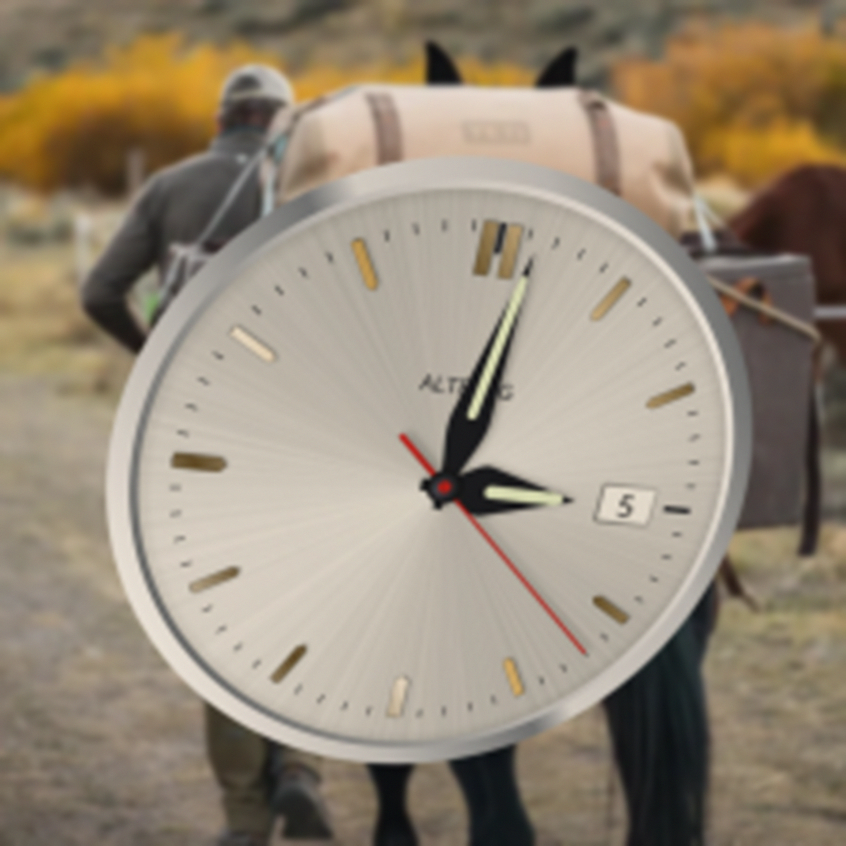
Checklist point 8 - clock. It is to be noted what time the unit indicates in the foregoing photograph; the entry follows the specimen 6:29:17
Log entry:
3:01:22
